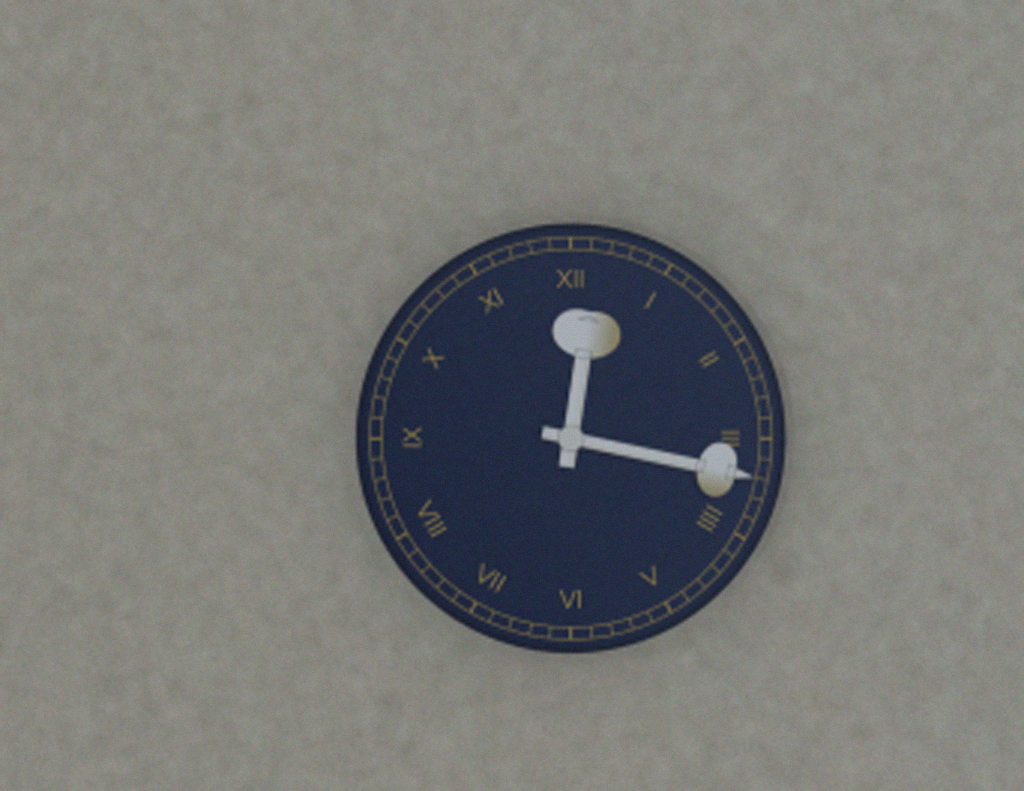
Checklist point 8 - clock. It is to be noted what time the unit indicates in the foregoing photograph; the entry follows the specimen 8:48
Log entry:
12:17
